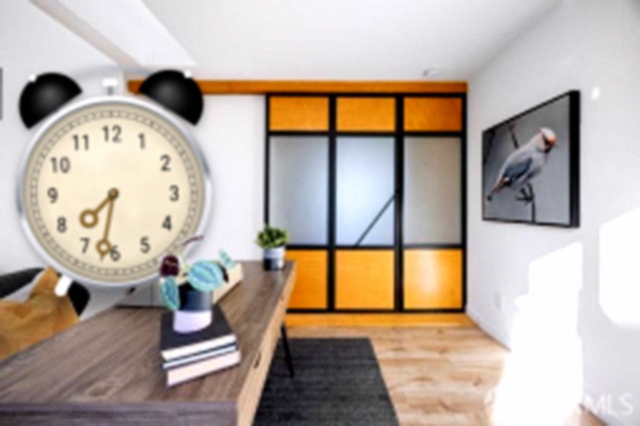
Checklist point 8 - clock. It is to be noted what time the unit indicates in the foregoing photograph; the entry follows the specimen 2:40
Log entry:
7:32
